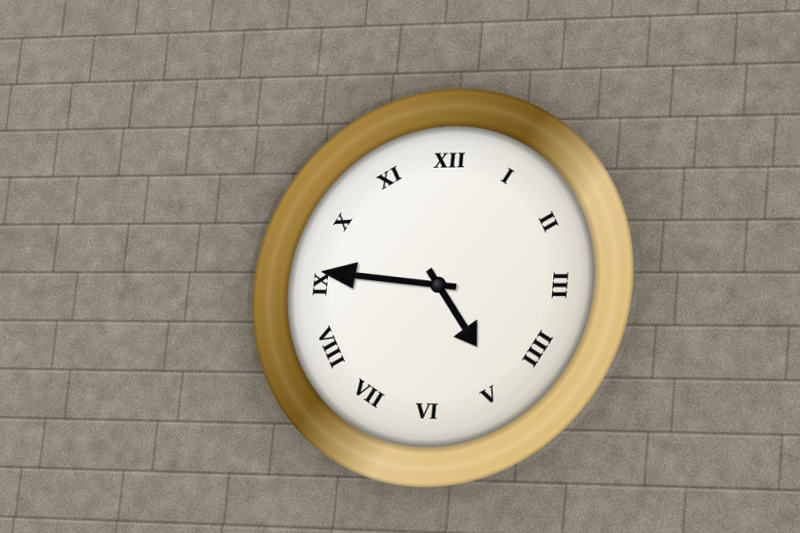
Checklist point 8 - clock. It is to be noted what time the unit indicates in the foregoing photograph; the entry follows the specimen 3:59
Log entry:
4:46
